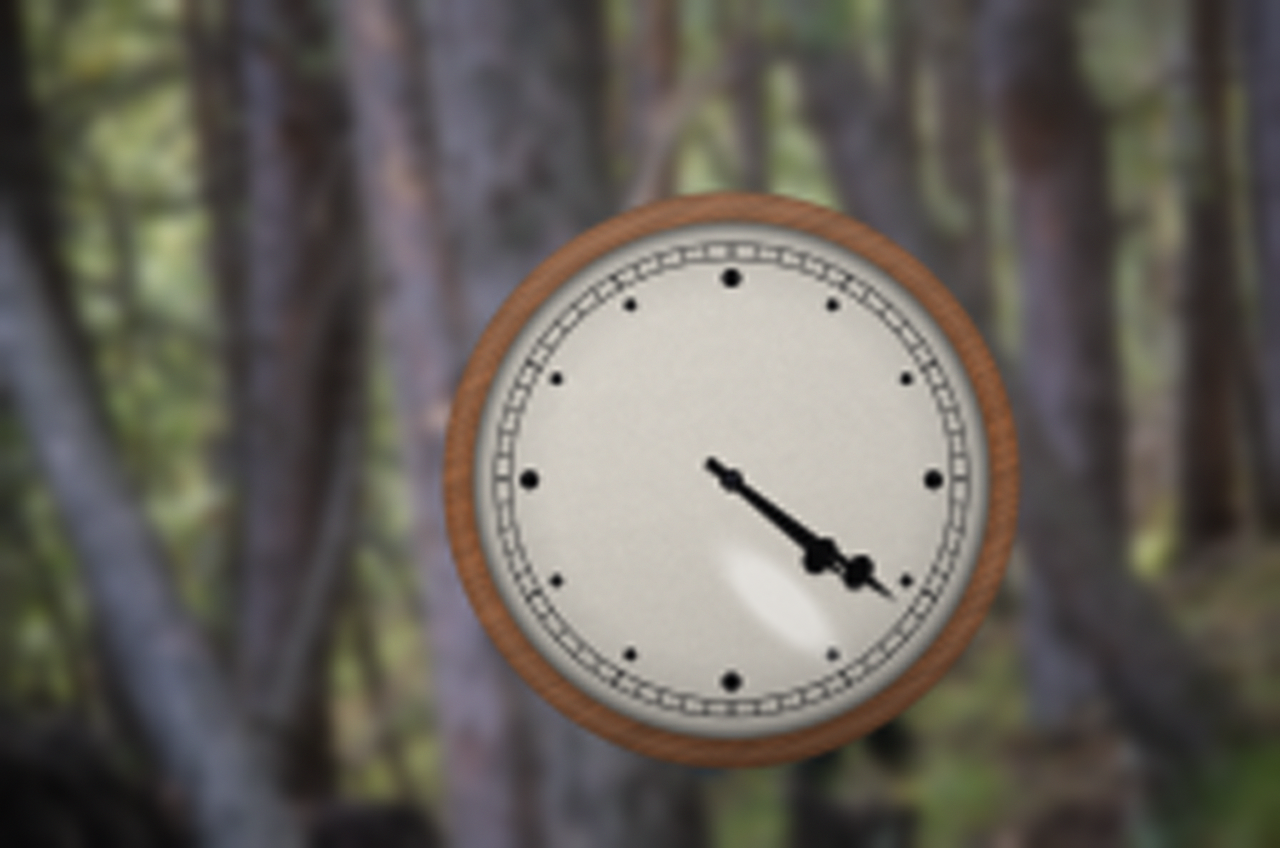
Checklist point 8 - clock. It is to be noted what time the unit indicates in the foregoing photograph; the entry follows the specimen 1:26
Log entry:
4:21
